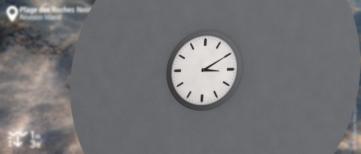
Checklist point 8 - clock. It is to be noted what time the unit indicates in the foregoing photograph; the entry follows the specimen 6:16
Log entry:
3:10
